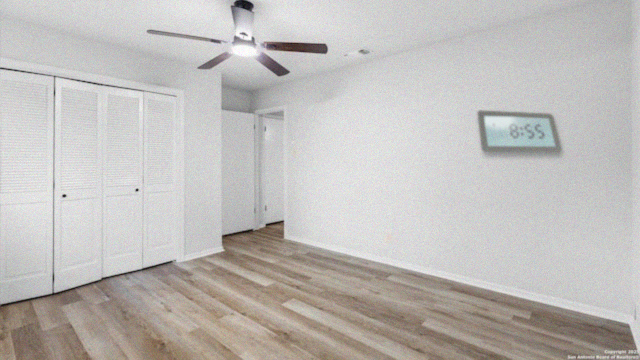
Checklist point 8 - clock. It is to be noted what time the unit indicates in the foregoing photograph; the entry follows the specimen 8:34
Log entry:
8:55
